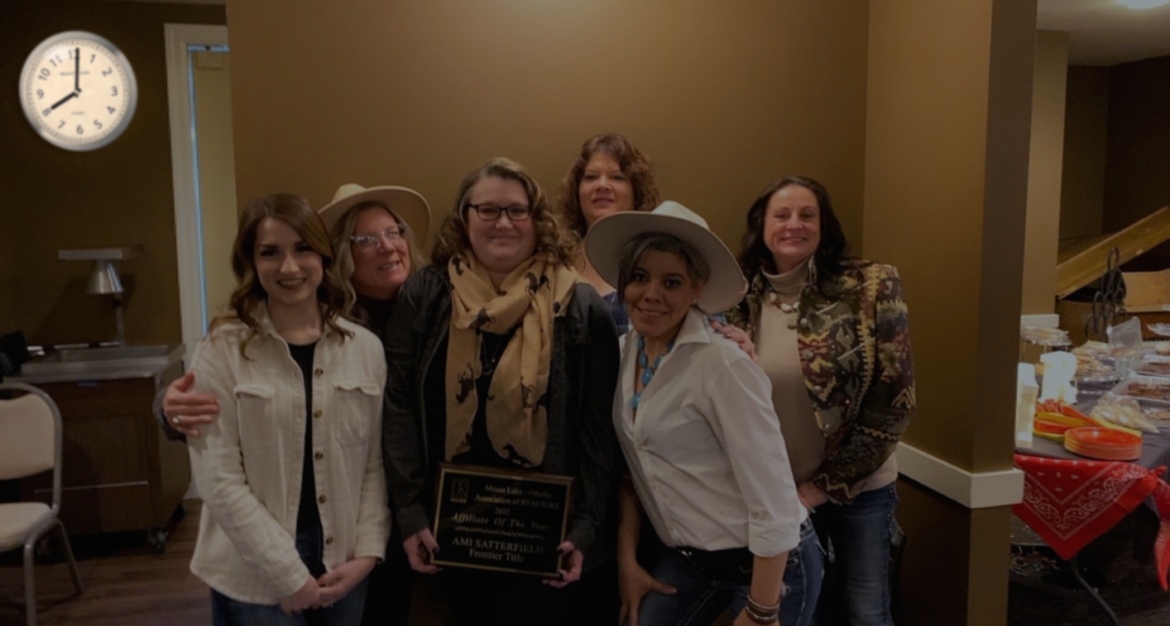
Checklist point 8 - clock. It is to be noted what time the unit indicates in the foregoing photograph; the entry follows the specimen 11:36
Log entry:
8:01
